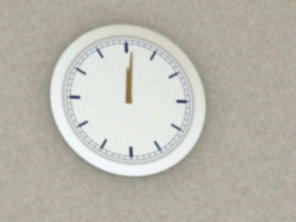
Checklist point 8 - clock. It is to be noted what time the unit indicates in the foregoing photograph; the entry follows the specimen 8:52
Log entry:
12:01
